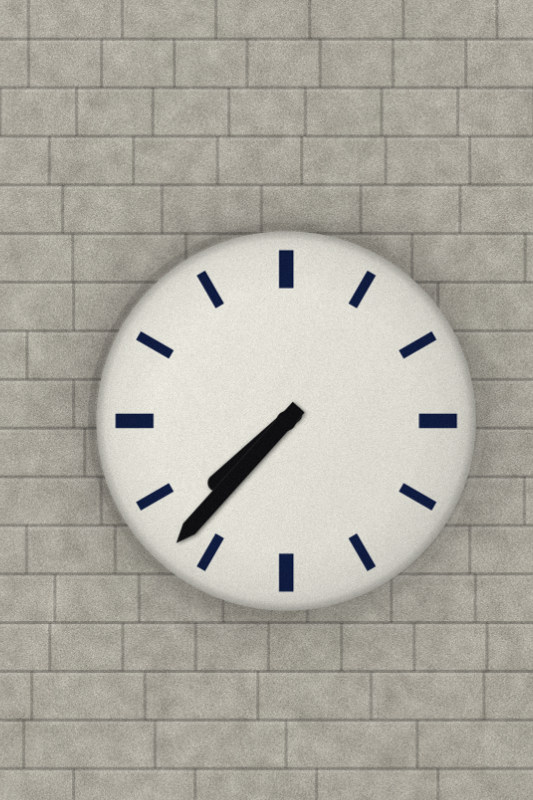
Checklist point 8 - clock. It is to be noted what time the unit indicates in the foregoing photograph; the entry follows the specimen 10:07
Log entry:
7:37
